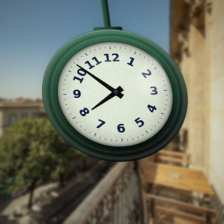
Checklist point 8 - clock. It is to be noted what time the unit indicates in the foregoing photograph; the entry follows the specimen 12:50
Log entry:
7:52
